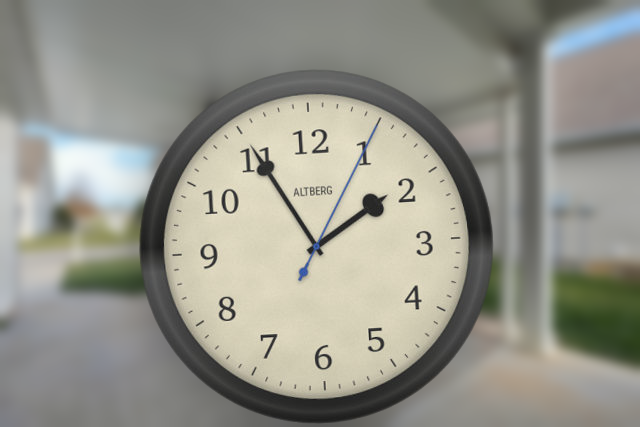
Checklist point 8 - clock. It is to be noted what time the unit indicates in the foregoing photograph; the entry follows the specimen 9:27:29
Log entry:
1:55:05
